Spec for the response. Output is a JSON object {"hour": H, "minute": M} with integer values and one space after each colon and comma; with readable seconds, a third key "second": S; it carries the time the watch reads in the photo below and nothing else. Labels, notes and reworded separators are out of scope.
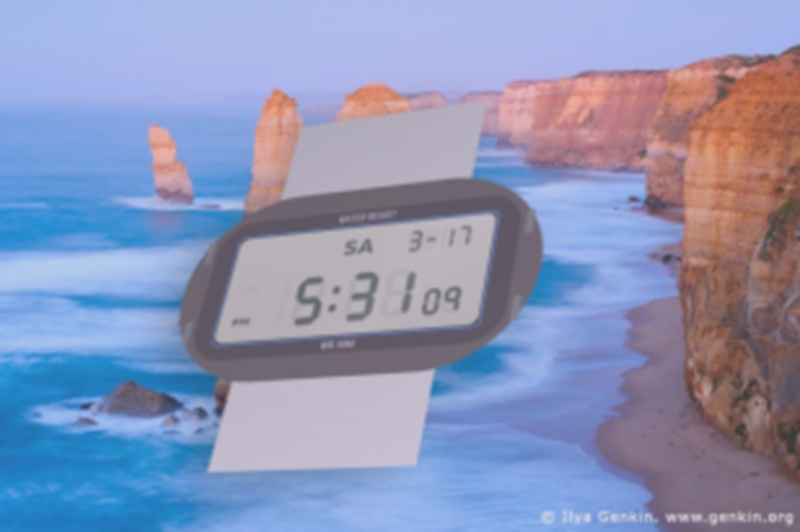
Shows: {"hour": 5, "minute": 31, "second": 9}
